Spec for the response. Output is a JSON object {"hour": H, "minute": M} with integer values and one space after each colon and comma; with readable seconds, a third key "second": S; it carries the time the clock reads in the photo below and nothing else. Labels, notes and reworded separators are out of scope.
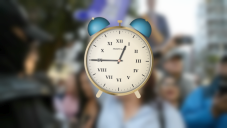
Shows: {"hour": 12, "minute": 45}
